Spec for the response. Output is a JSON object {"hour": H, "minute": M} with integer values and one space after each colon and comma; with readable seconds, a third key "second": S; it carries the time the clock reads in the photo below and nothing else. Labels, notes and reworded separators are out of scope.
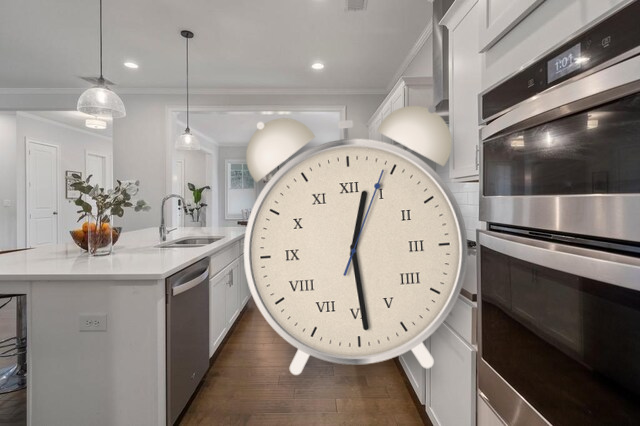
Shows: {"hour": 12, "minute": 29, "second": 4}
